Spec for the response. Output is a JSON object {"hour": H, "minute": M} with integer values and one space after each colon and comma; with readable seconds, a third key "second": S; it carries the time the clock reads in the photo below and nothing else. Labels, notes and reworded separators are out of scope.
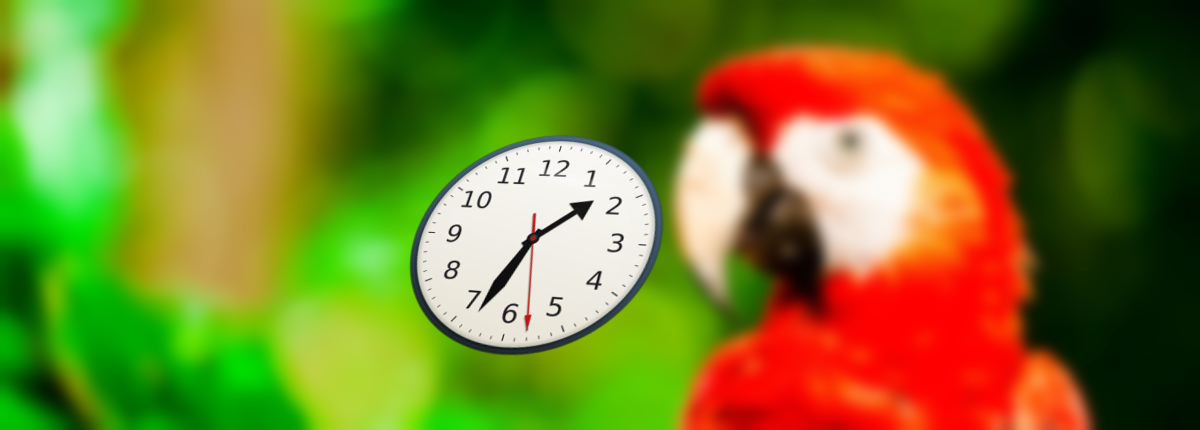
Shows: {"hour": 1, "minute": 33, "second": 28}
